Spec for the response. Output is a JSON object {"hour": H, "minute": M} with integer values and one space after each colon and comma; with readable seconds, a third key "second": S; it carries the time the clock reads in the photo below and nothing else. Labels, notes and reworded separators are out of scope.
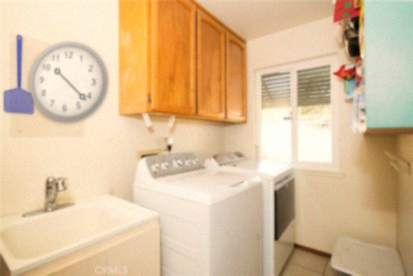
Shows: {"hour": 10, "minute": 22}
